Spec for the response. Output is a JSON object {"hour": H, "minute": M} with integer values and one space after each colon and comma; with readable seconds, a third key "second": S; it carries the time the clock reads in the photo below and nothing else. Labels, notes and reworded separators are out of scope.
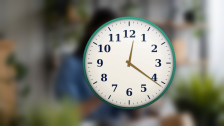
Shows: {"hour": 12, "minute": 21}
